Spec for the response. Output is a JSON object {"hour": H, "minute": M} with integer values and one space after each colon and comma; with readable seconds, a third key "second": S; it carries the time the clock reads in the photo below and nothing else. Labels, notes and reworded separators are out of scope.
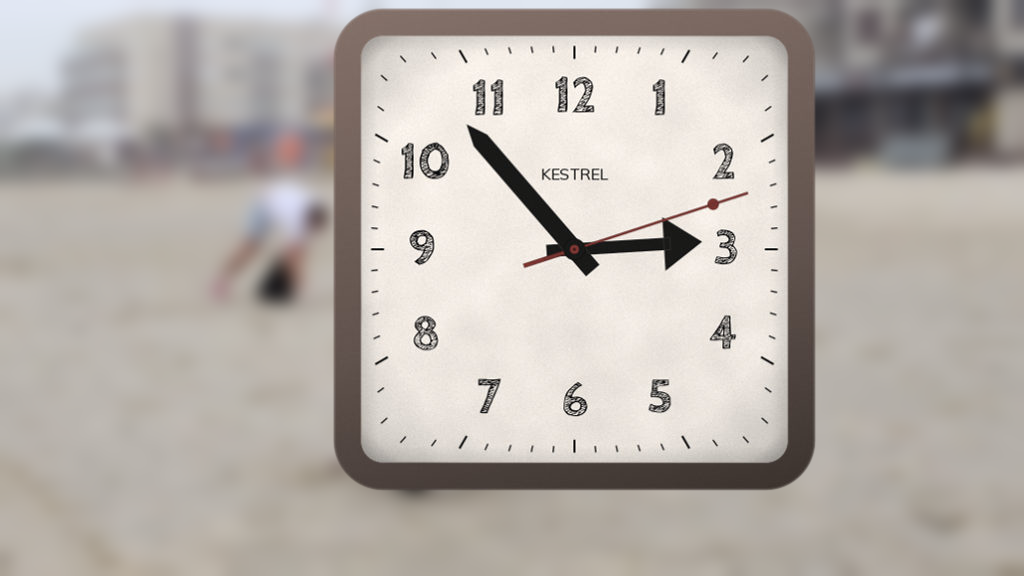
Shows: {"hour": 2, "minute": 53, "second": 12}
